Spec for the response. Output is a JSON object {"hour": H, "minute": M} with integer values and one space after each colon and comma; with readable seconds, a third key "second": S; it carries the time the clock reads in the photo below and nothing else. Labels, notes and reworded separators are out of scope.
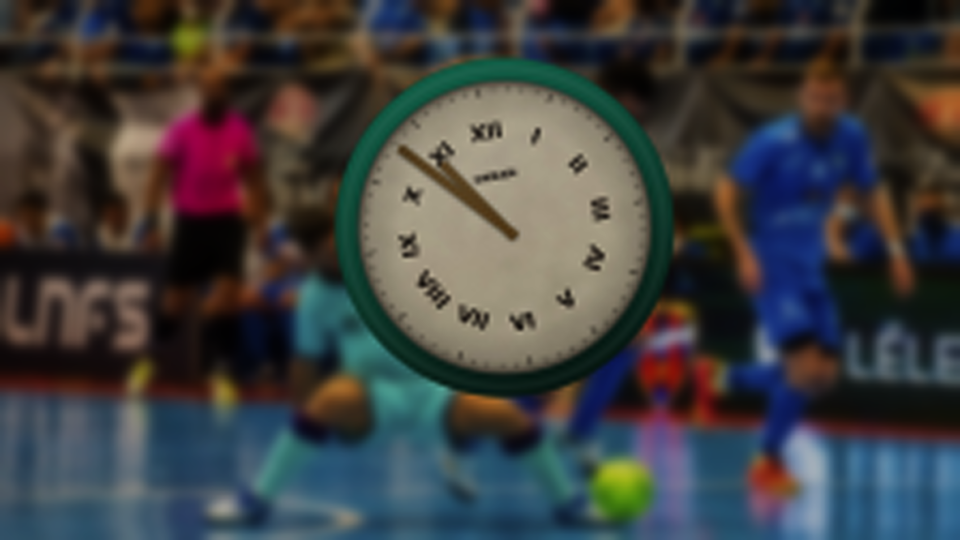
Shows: {"hour": 10, "minute": 53}
